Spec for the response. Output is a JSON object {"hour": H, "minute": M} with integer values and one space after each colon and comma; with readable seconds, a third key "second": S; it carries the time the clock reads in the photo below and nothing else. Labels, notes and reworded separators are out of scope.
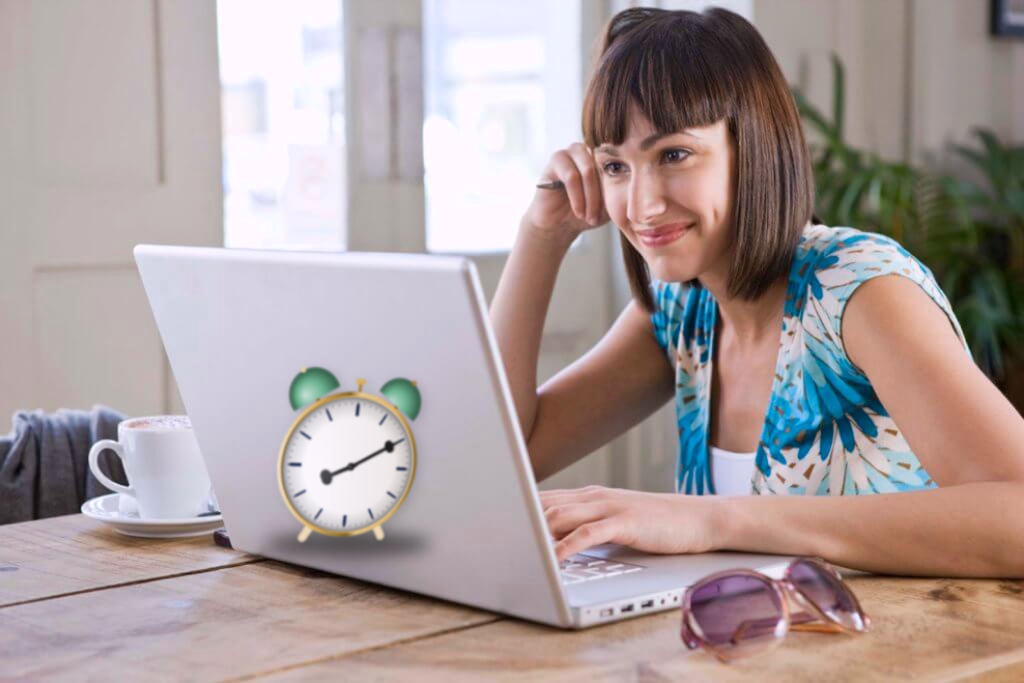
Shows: {"hour": 8, "minute": 10}
